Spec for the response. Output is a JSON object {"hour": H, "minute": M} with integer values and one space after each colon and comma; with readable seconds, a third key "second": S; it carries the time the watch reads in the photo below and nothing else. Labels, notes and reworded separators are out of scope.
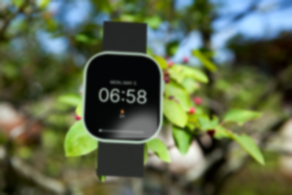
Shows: {"hour": 6, "minute": 58}
